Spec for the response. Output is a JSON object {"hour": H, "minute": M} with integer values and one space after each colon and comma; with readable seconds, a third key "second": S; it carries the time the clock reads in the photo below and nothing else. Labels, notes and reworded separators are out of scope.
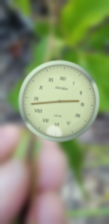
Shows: {"hour": 2, "minute": 43}
